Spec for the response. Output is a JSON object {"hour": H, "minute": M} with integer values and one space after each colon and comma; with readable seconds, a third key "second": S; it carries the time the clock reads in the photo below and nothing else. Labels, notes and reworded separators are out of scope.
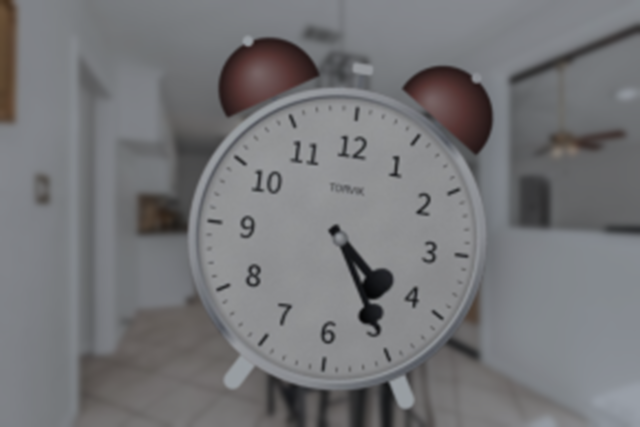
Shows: {"hour": 4, "minute": 25}
